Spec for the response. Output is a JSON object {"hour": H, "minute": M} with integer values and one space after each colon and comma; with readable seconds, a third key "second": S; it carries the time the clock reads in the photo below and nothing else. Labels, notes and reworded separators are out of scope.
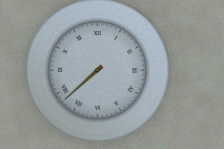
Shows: {"hour": 7, "minute": 38}
